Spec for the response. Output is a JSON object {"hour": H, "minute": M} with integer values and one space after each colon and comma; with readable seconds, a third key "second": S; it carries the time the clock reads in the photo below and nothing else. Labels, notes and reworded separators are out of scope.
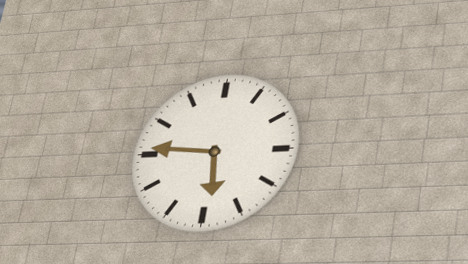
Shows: {"hour": 5, "minute": 46}
